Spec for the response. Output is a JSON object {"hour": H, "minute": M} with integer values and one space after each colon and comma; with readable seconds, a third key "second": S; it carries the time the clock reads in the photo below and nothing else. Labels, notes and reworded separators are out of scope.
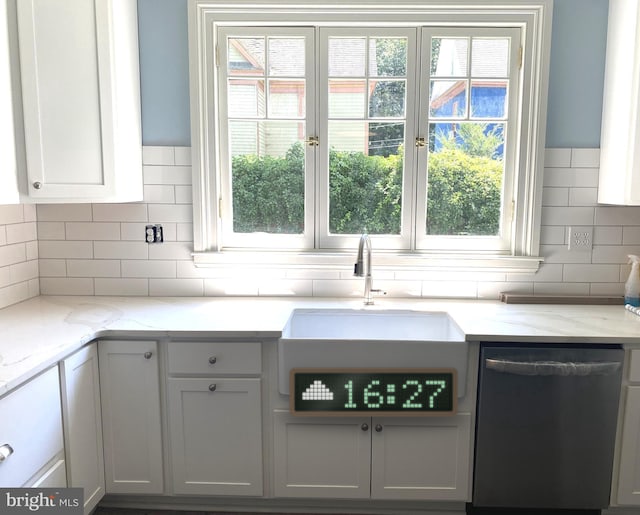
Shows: {"hour": 16, "minute": 27}
